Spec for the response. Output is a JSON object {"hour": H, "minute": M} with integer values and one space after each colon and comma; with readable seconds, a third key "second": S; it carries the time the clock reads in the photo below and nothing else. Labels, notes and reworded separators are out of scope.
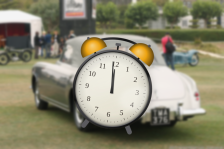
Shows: {"hour": 11, "minute": 59}
